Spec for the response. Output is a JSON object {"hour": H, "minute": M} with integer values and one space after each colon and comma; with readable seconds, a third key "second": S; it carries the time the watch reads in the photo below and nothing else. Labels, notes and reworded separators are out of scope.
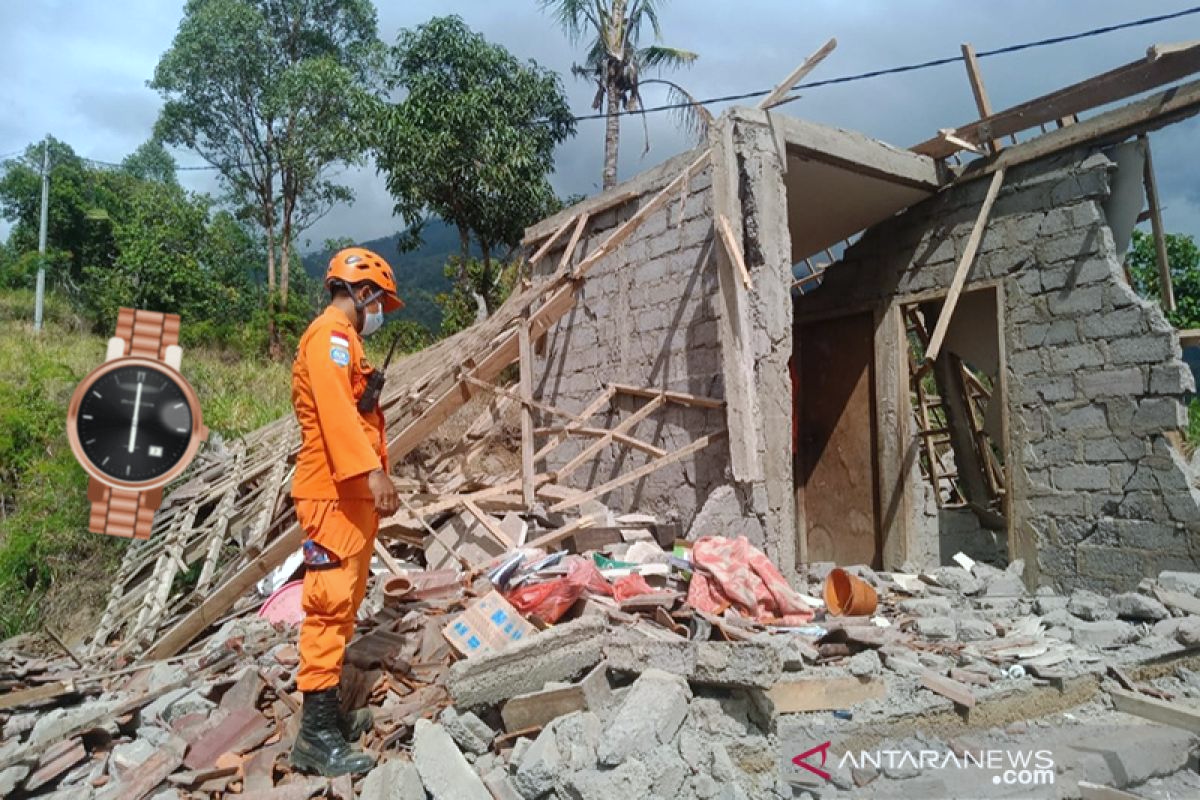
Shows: {"hour": 6, "minute": 0}
